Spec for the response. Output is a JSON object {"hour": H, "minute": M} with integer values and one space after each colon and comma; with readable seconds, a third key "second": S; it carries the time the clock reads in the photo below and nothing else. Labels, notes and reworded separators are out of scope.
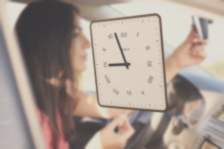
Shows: {"hour": 8, "minute": 57}
